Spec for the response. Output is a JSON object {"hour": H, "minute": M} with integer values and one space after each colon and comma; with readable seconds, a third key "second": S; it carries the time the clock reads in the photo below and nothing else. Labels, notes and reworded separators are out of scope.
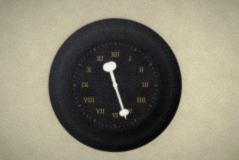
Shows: {"hour": 11, "minute": 27}
